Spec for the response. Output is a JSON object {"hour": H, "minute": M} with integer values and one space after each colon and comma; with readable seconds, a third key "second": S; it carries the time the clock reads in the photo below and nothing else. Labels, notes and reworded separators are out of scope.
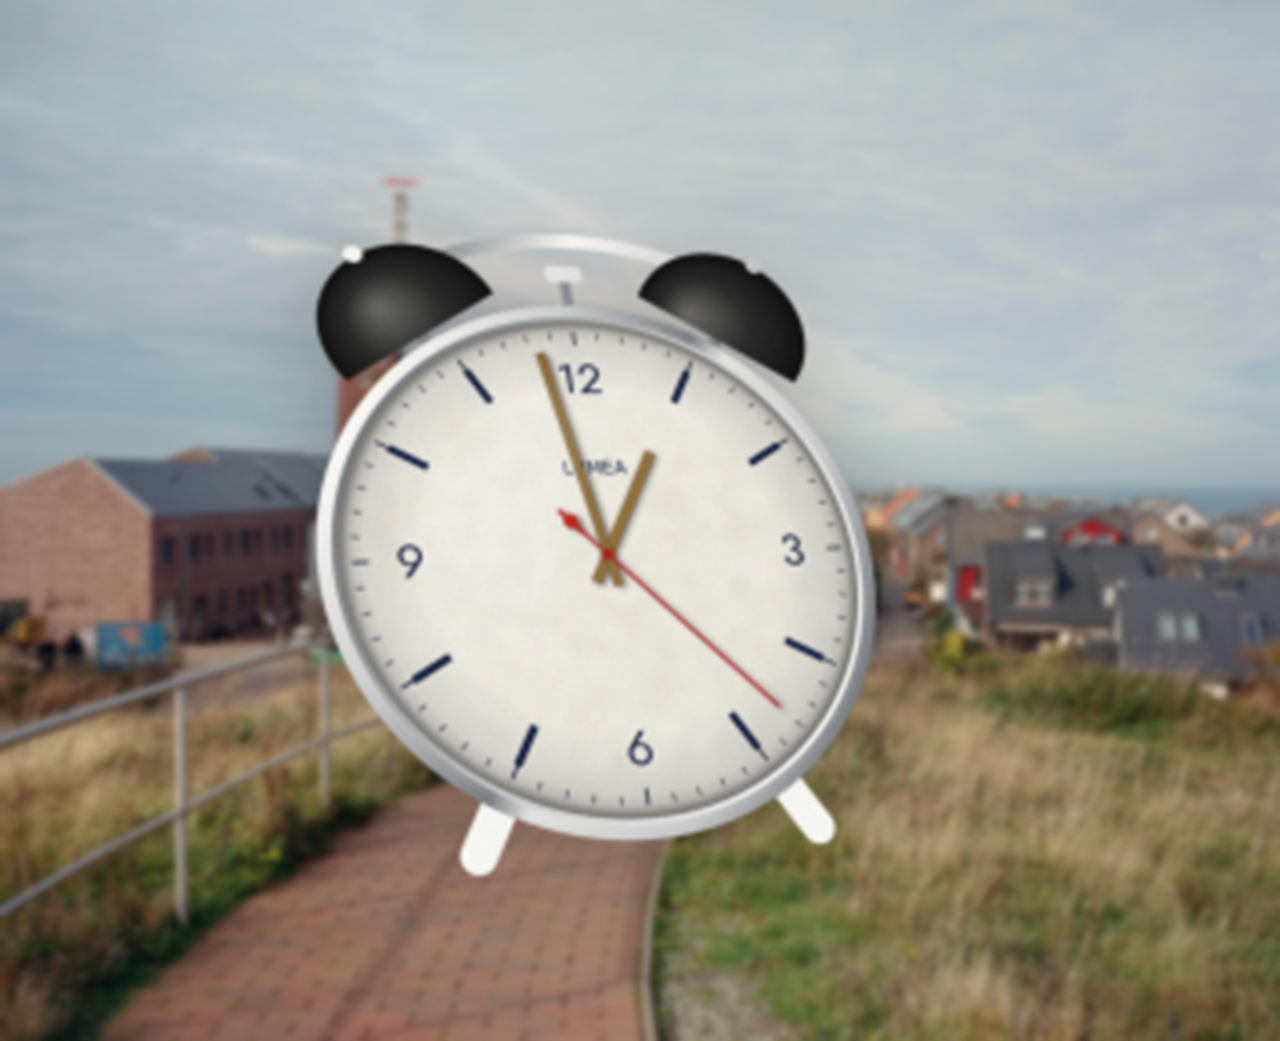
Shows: {"hour": 12, "minute": 58, "second": 23}
